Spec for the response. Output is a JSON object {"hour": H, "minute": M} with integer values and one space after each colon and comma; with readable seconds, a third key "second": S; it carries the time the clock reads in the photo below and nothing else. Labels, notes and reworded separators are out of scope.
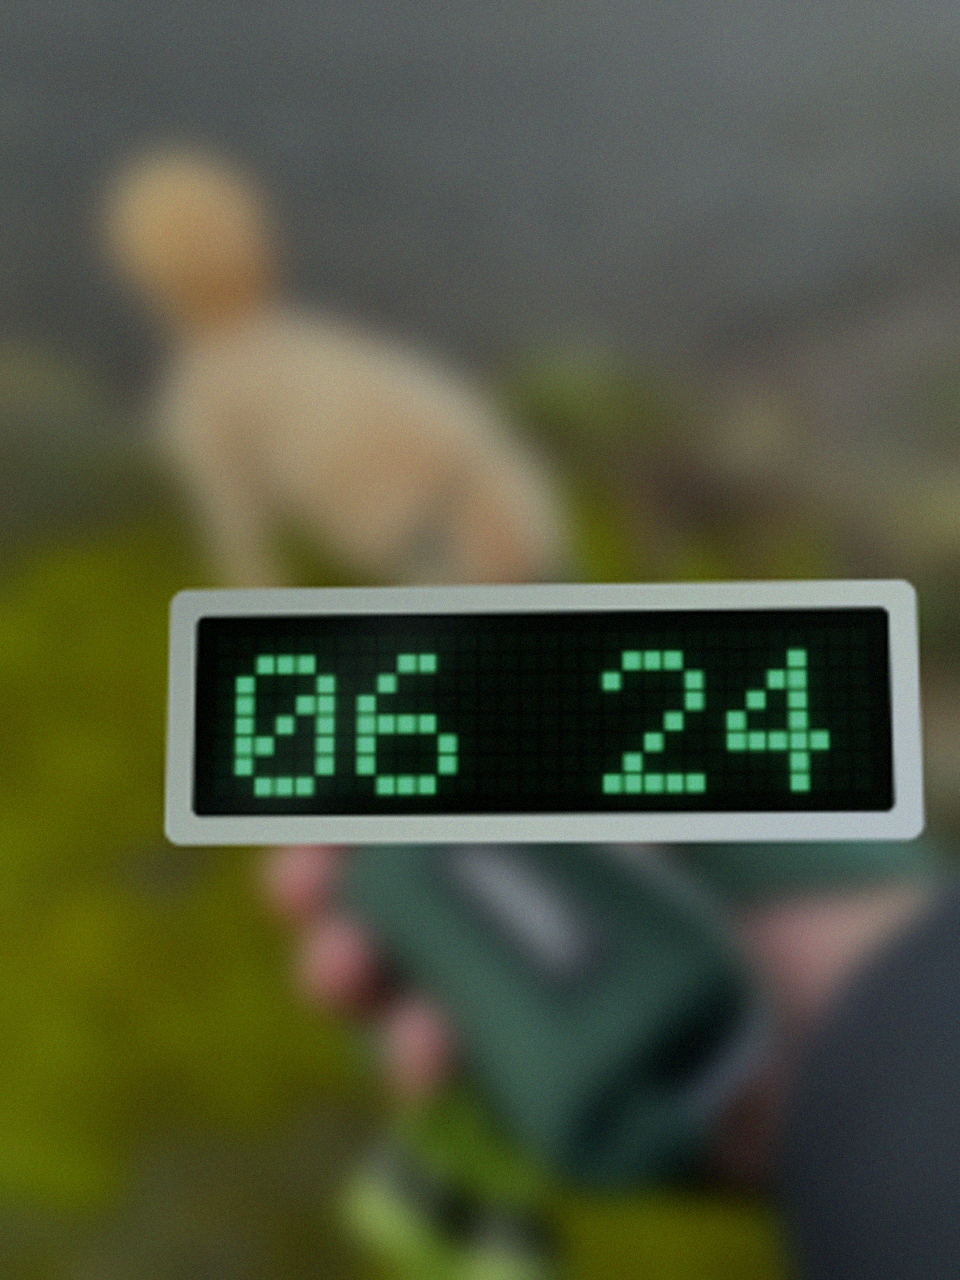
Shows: {"hour": 6, "minute": 24}
